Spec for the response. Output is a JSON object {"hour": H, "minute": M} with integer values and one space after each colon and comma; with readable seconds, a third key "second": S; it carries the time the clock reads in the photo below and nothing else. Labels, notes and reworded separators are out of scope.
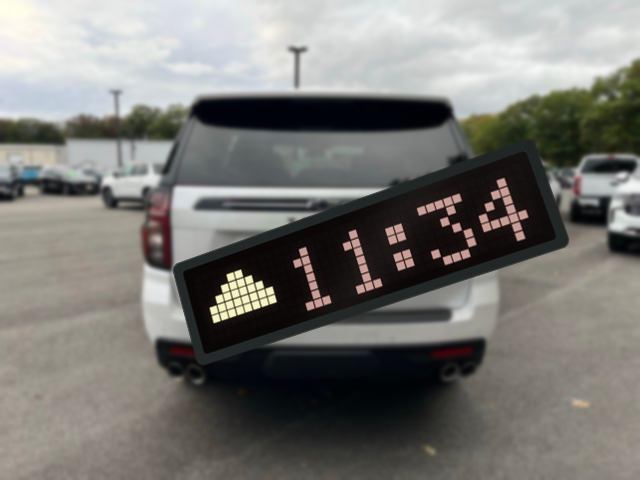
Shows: {"hour": 11, "minute": 34}
